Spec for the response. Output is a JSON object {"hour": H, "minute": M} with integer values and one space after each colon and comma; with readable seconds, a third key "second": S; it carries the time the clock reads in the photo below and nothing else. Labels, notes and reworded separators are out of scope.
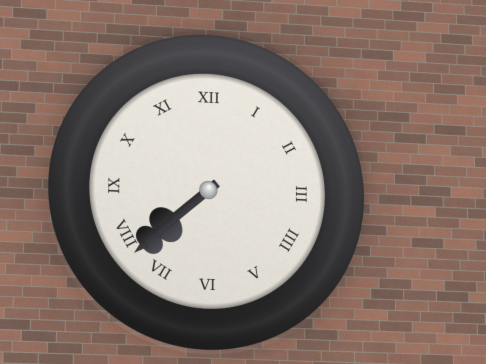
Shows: {"hour": 7, "minute": 38}
